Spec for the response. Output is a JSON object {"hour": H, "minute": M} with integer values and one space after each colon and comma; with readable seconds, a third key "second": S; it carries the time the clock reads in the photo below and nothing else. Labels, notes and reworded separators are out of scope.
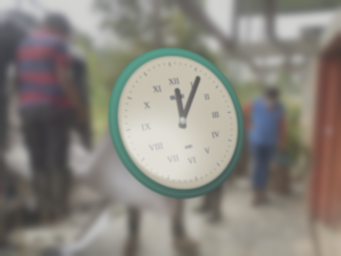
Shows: {"hour": 12, "minute": 6}
